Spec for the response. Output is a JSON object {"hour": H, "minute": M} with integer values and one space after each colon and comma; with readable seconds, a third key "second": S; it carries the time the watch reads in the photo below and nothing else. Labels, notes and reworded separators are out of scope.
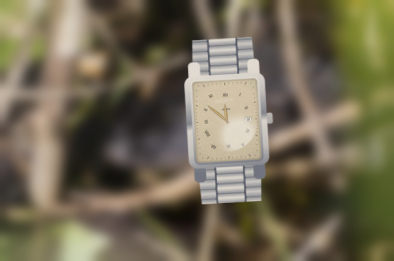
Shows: {"hour": 11, "minute": 52}
